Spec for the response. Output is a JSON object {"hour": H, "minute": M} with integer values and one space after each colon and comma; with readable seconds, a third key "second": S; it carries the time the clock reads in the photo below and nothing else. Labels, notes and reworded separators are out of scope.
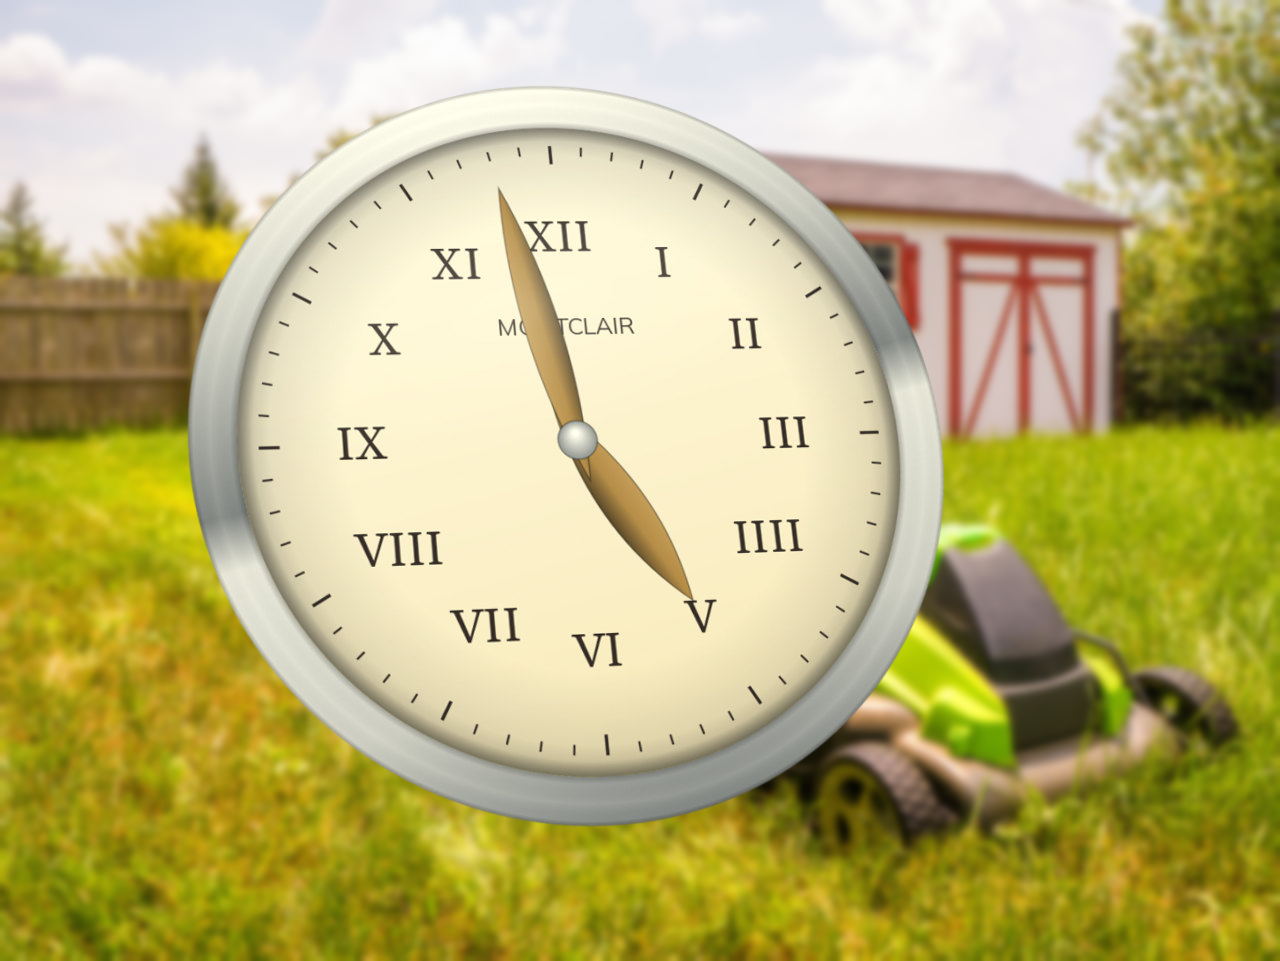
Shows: {"hour": 4, "minute": 58}
